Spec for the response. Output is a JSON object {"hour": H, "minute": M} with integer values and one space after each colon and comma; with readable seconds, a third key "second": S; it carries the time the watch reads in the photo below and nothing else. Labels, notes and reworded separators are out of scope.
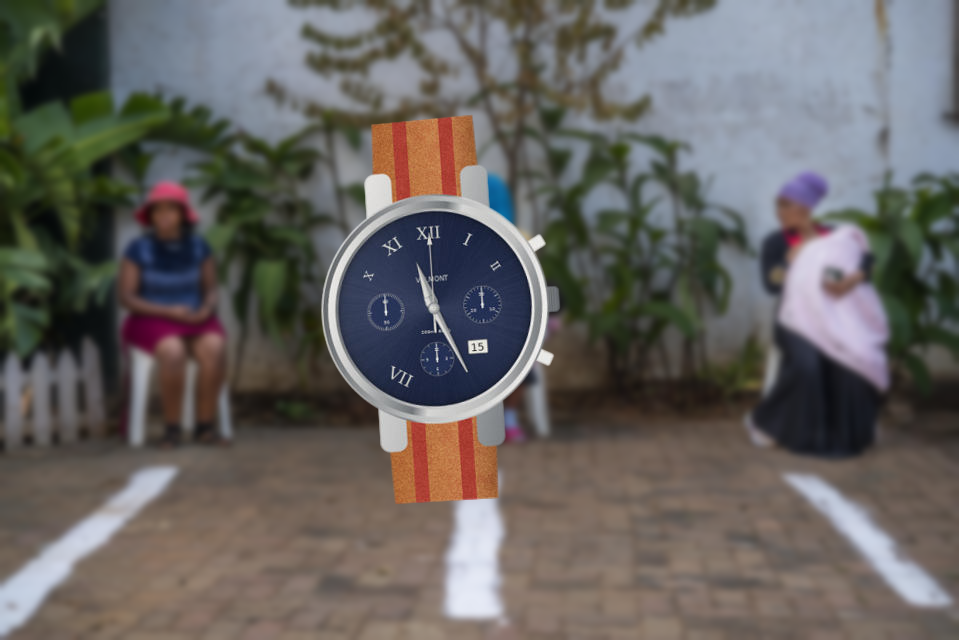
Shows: {"hour": 11, "minute": 26}
